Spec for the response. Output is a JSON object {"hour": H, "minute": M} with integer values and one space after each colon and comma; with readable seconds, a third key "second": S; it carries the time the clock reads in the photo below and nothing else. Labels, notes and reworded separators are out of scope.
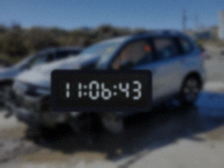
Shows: {"hour": 11, "minute": 6, "second": 43}
